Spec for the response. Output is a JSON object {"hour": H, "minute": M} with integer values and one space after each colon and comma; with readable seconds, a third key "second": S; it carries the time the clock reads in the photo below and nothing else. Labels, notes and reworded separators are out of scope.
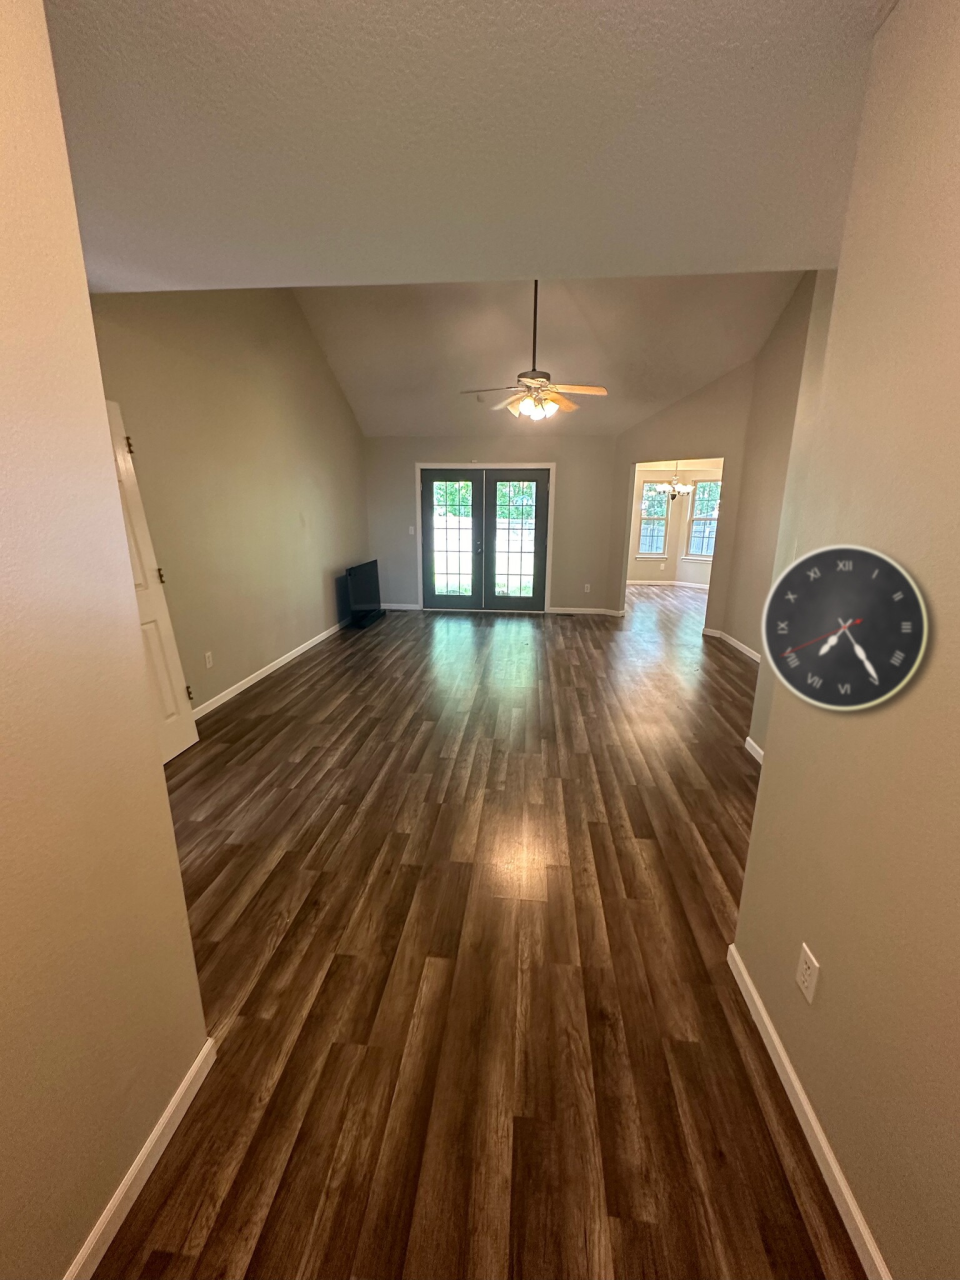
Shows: {"hour": 7, "minute": 24, "second": 41}
